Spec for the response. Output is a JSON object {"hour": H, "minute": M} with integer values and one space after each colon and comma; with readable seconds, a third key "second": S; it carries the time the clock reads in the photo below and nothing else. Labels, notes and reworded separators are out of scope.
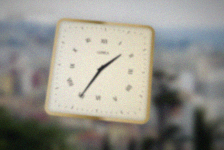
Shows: {"hour": 1, "minute": 35}
